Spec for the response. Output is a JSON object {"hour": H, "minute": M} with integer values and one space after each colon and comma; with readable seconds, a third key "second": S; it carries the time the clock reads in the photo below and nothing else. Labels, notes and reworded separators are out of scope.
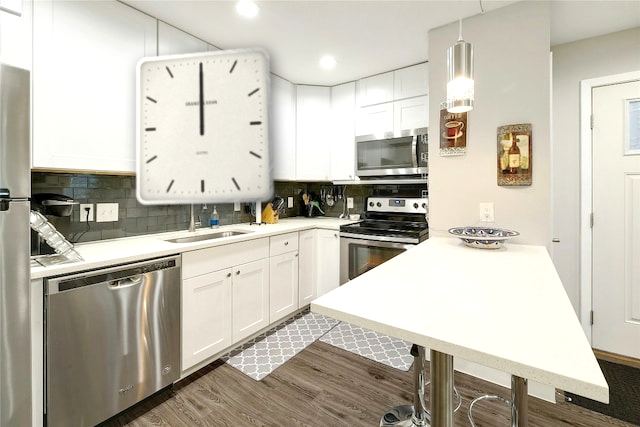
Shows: {"hour": 12, "minute": 0}
